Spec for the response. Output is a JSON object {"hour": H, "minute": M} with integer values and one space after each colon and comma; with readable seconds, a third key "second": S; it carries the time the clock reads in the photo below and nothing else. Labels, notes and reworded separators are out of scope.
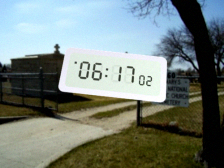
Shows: {"hour": 6, "minute": 17, "second": 2}
